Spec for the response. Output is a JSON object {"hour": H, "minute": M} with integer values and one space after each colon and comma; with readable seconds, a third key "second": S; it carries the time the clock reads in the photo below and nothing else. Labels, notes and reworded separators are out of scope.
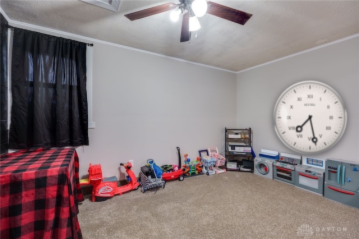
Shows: {"hour": 7, "minute": 28}
